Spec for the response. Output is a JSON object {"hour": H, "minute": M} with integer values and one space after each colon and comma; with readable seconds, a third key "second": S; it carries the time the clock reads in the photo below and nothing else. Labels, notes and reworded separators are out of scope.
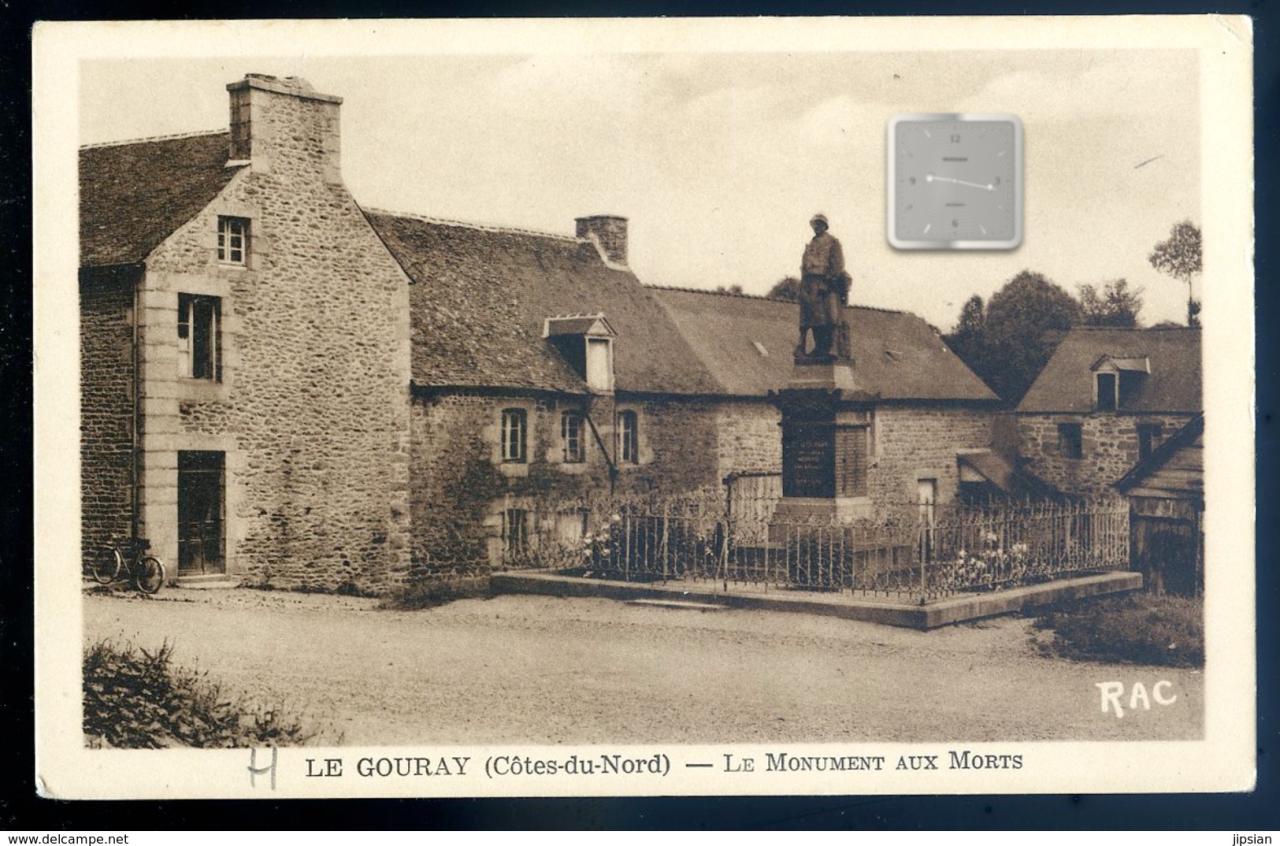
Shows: {"hour": 9, "minute": 17}
